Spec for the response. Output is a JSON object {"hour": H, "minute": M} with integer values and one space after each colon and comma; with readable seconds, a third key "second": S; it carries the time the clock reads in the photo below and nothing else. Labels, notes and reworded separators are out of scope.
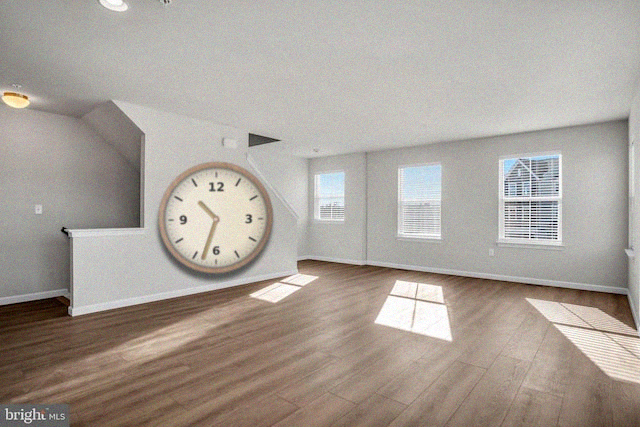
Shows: {"hour": 10, "minute": 33}
